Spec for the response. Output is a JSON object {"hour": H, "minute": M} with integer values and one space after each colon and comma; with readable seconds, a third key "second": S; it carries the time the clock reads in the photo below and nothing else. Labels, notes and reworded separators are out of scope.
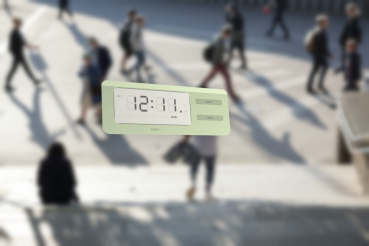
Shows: {"hour": 12, "minute": 11}
